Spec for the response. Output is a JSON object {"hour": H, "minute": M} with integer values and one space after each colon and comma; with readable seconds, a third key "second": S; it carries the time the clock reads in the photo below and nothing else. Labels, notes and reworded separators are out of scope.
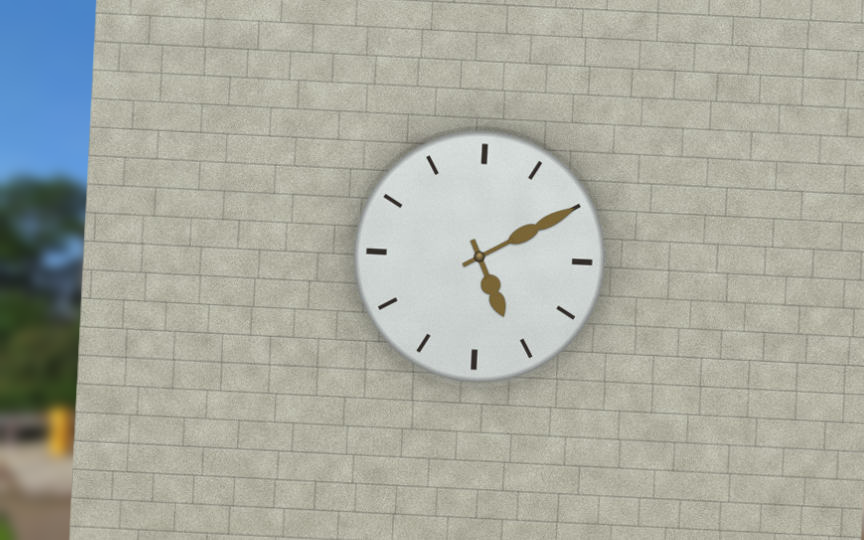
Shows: {"hour": 5, "minute": 10}
